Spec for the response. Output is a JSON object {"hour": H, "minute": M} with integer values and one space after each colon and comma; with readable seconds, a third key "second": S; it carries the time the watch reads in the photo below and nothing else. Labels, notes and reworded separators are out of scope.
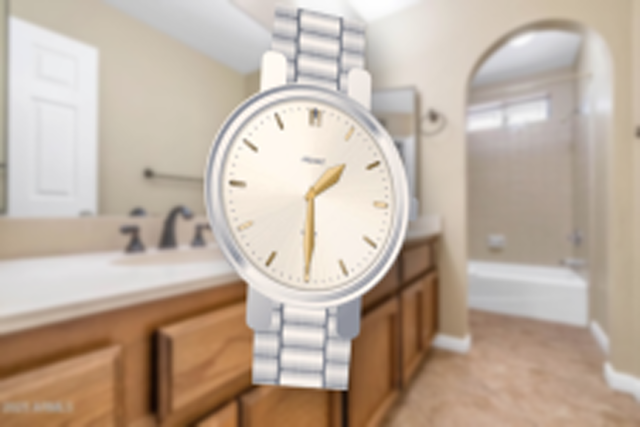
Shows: {"hour": 1, "minute": 30}
